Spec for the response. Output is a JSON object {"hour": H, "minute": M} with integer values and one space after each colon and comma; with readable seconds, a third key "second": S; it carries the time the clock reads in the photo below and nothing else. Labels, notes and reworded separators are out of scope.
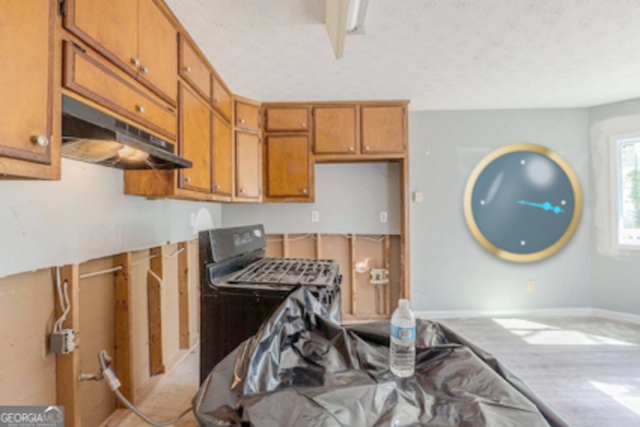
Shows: {"hour": 3, "minute": 17}
